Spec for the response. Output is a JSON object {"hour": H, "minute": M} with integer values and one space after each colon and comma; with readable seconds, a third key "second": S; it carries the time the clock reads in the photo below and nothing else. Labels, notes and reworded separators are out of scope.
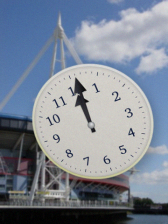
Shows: {"hour": 12, "minute": 1}
